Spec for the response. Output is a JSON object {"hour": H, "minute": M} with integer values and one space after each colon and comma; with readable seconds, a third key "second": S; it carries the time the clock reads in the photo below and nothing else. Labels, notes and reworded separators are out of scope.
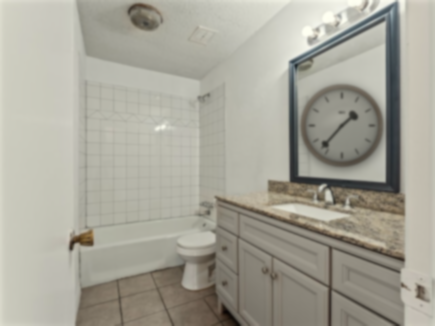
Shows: {"hour": 1, "minute": 37}
